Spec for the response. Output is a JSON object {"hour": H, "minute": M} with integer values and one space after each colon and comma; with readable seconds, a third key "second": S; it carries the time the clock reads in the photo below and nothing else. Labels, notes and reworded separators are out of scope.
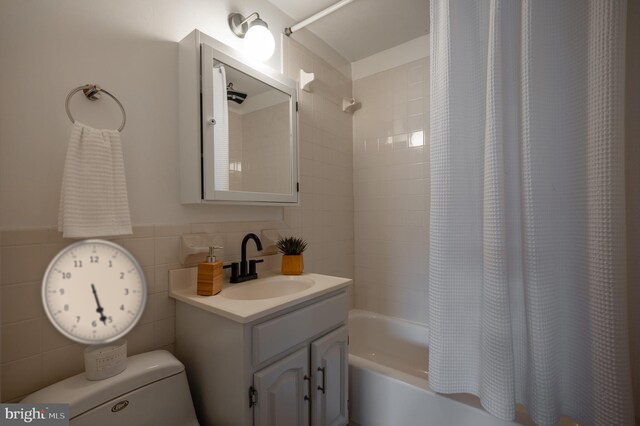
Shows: {"hour": 5, "minute": 27}
